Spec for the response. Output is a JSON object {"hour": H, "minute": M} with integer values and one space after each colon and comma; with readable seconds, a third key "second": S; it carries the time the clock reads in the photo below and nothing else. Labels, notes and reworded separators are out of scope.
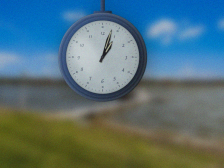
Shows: {"hour": 1, "minute": 3}
